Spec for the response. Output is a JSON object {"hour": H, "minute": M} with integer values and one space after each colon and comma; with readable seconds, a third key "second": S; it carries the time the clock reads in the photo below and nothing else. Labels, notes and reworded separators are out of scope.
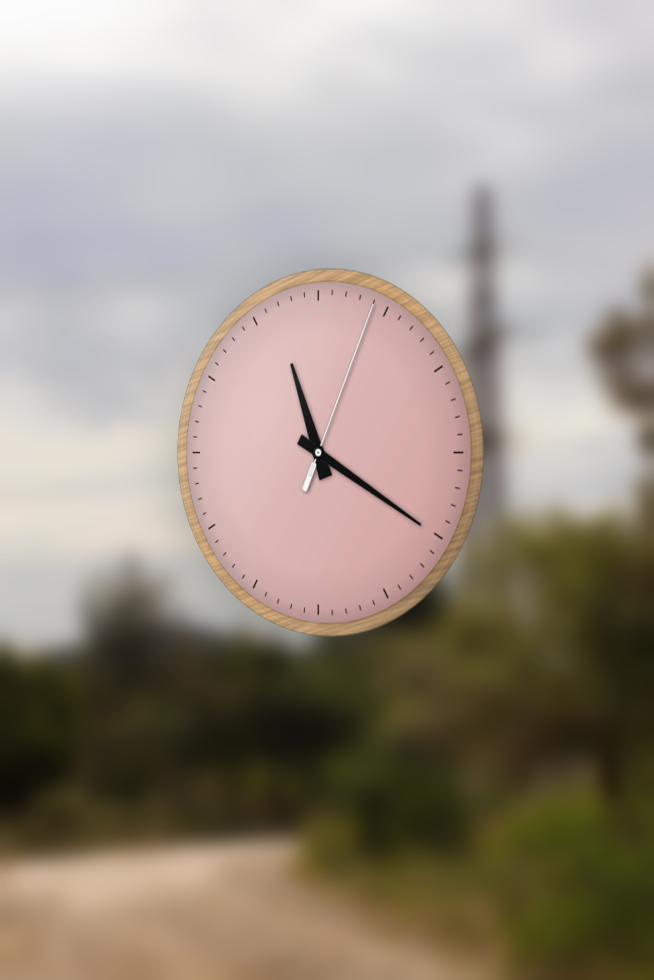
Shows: {"hour": 11, "minute": 20, "second": 4}
